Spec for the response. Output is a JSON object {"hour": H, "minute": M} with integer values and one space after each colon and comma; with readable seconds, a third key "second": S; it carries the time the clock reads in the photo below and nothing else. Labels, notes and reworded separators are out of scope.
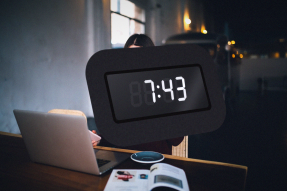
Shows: {"hour": 7, "minute": 43}
